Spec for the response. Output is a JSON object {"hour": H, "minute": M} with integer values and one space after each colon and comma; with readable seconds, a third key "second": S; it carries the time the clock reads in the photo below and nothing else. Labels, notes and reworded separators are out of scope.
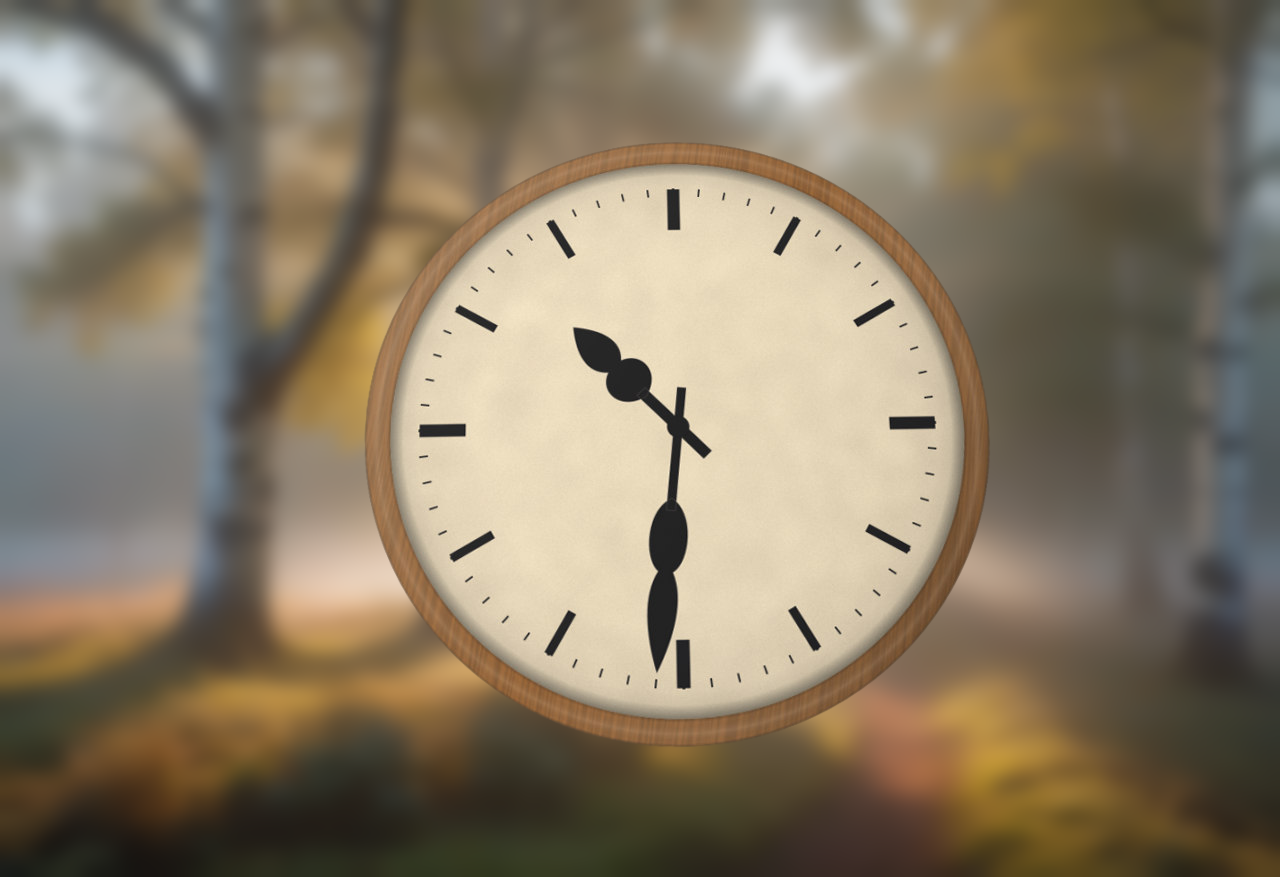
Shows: {"hour": 10, "minute": 31}
